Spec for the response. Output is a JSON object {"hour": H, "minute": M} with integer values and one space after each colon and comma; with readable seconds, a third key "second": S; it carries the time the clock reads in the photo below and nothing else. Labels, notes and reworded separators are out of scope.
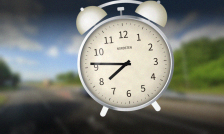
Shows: {"hour": 7, "minute": 46}
